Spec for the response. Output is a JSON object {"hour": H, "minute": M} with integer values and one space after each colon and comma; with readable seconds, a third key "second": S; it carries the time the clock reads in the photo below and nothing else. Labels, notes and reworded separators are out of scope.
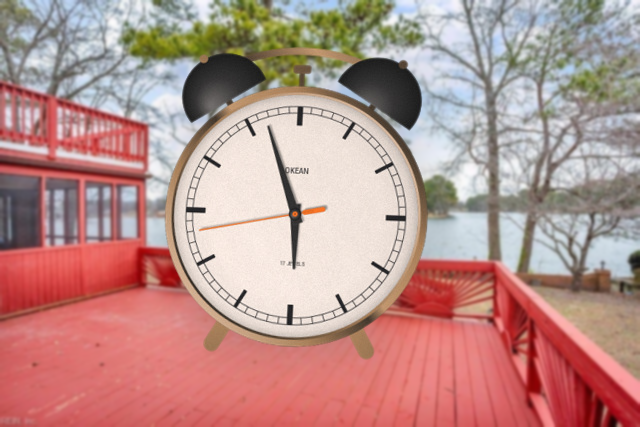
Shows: {"hour": 5, "minute": 56, "second": 43}
